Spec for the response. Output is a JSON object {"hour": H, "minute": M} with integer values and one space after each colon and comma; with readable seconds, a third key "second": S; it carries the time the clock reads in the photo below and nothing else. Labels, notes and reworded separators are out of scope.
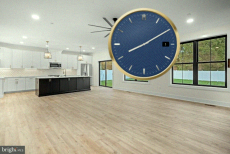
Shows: {"hour": 8, "minute": 10}
